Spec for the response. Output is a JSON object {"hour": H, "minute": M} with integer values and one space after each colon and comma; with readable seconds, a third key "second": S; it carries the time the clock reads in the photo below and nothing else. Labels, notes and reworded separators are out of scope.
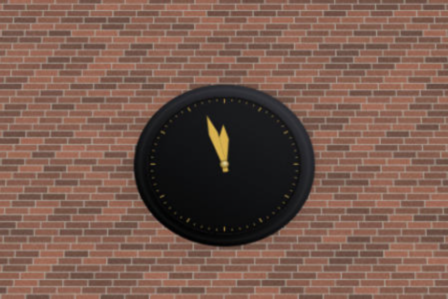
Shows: {"hour": 11, "minute": 57}
